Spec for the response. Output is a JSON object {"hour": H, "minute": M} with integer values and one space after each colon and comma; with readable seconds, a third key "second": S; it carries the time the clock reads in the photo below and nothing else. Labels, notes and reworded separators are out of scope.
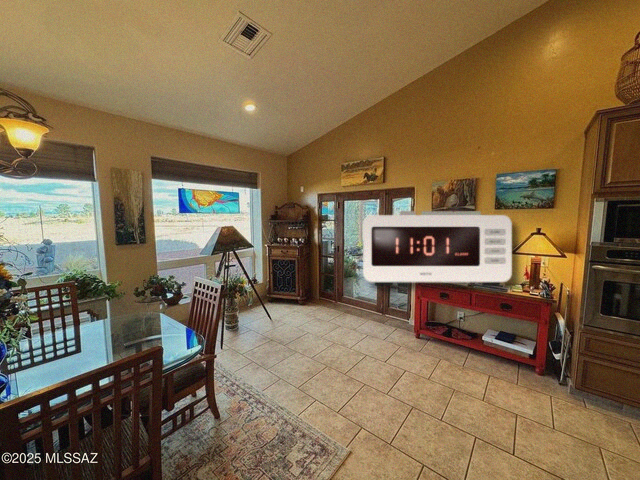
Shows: {"hour": 11, "minute": 1}
